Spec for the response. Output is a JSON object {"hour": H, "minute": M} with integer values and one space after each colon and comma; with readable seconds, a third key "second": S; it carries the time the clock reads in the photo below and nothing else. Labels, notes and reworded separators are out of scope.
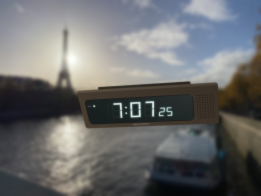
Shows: {"hour": 7, "minute": 7, "second": 25}
